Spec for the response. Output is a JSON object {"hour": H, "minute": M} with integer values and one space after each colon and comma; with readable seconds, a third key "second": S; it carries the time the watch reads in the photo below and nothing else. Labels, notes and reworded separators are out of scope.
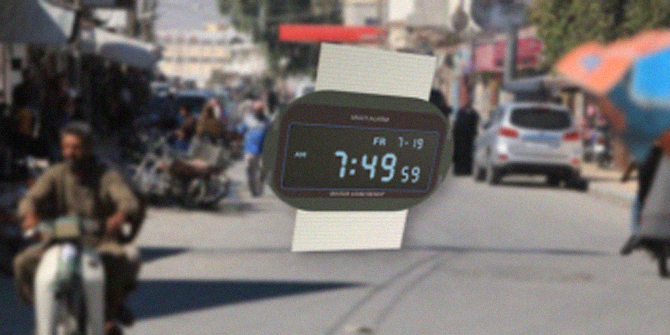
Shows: {"hour": 7, "minute": 49, "second": 59}
